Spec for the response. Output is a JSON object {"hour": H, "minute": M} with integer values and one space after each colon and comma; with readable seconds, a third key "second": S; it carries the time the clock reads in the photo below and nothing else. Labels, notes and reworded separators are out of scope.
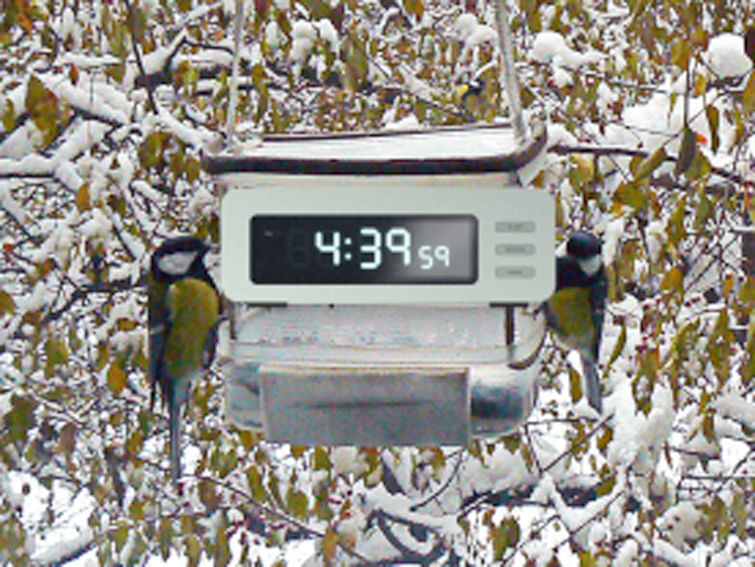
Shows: {"hour": 4, "minute": 39, "second": 59}
